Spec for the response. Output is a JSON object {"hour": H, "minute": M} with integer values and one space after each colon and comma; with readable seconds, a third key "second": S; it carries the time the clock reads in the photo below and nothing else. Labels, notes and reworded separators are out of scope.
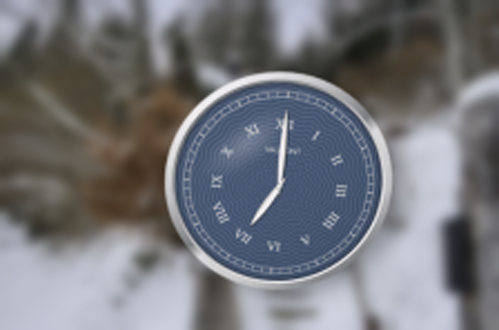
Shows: {"hour": 7, "minute": 0}
